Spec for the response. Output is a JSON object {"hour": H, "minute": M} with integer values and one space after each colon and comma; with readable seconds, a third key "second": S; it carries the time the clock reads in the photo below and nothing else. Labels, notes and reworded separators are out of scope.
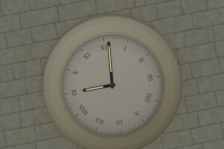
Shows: {"hour": 9, "minute": 1}
